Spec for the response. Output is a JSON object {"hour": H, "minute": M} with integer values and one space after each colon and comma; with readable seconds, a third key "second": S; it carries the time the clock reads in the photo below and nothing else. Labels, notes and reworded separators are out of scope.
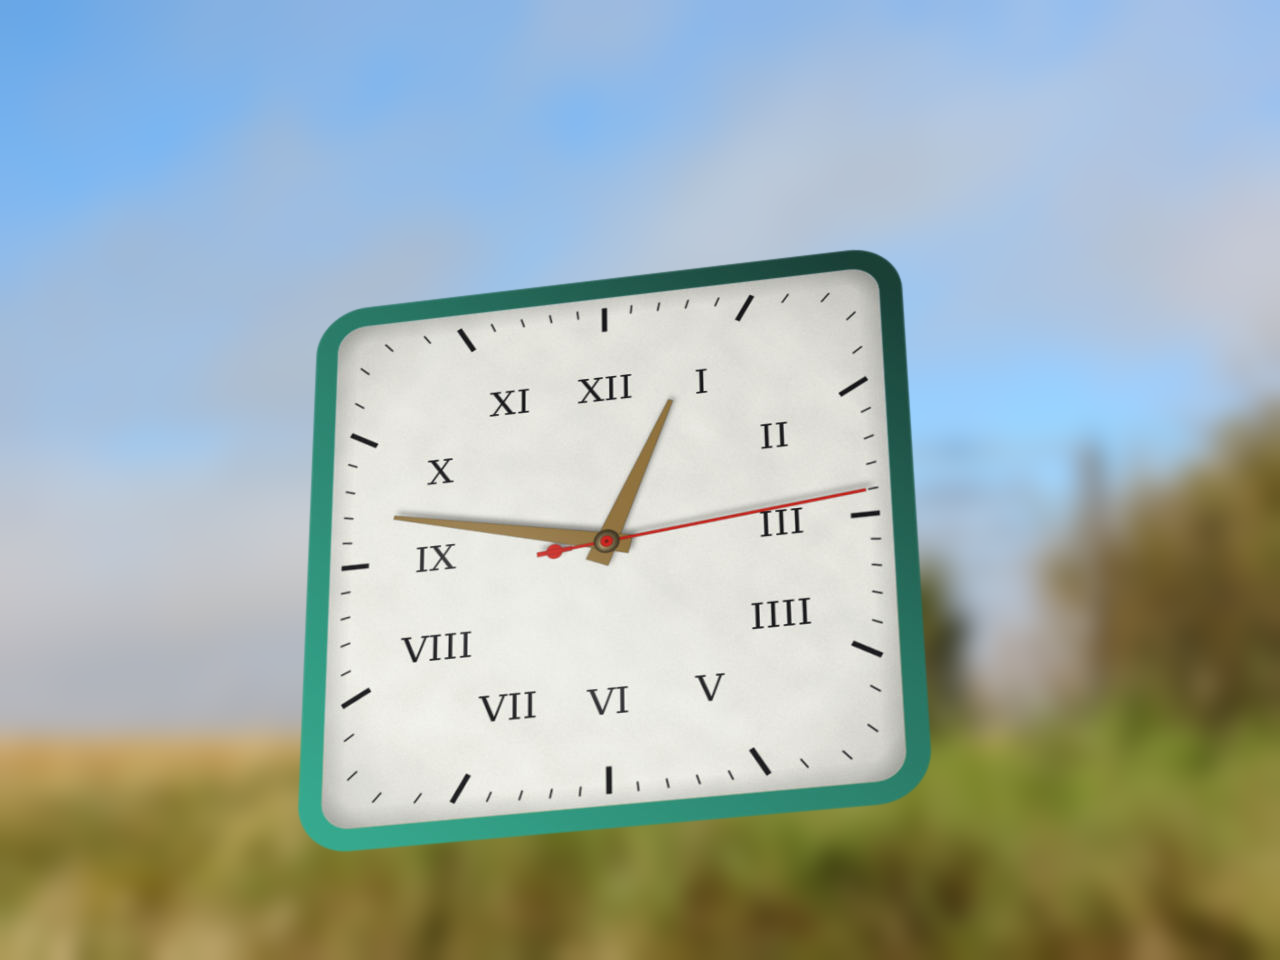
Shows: {"hour": 12, "minute": 47, "second": 14}
